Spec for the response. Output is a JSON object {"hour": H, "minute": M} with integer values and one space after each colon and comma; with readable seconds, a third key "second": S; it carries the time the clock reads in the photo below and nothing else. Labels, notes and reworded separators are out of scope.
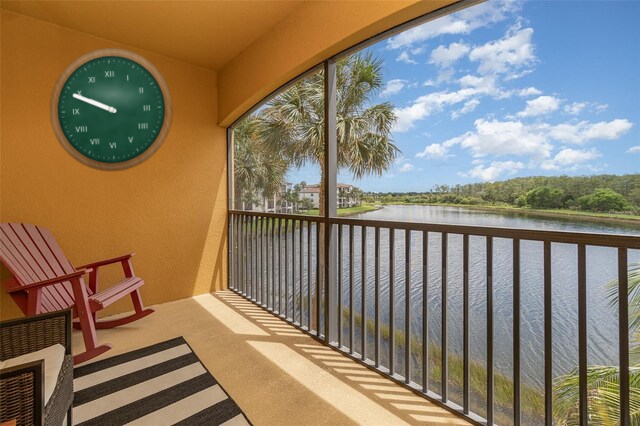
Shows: {"hour": 9, "minute": 49}
